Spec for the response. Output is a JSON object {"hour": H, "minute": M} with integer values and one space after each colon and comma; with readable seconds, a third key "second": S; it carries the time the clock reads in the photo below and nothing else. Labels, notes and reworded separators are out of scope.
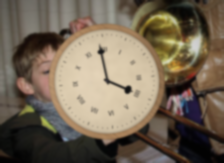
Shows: {"hour": 3, "minute": 59}
